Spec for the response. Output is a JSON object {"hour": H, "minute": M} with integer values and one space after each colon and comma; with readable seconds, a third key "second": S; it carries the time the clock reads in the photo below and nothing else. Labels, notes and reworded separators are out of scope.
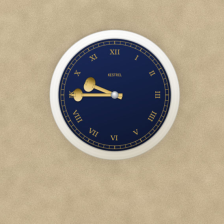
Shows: {"hour": 9, "minute": 45}
